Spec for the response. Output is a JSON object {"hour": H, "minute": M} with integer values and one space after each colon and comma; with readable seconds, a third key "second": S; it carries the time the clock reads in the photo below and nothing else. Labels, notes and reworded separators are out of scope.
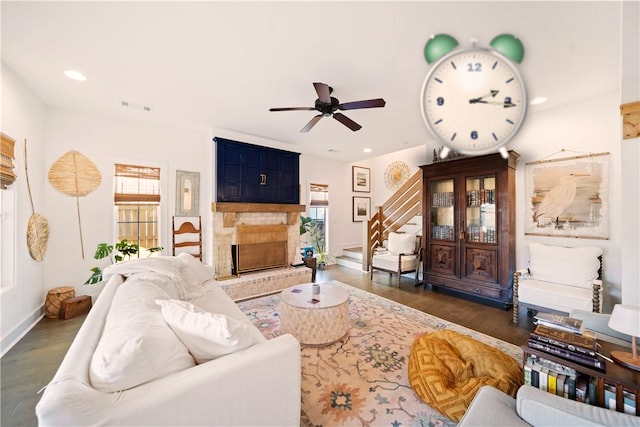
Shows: {"hour": 2, "minute": 16}
